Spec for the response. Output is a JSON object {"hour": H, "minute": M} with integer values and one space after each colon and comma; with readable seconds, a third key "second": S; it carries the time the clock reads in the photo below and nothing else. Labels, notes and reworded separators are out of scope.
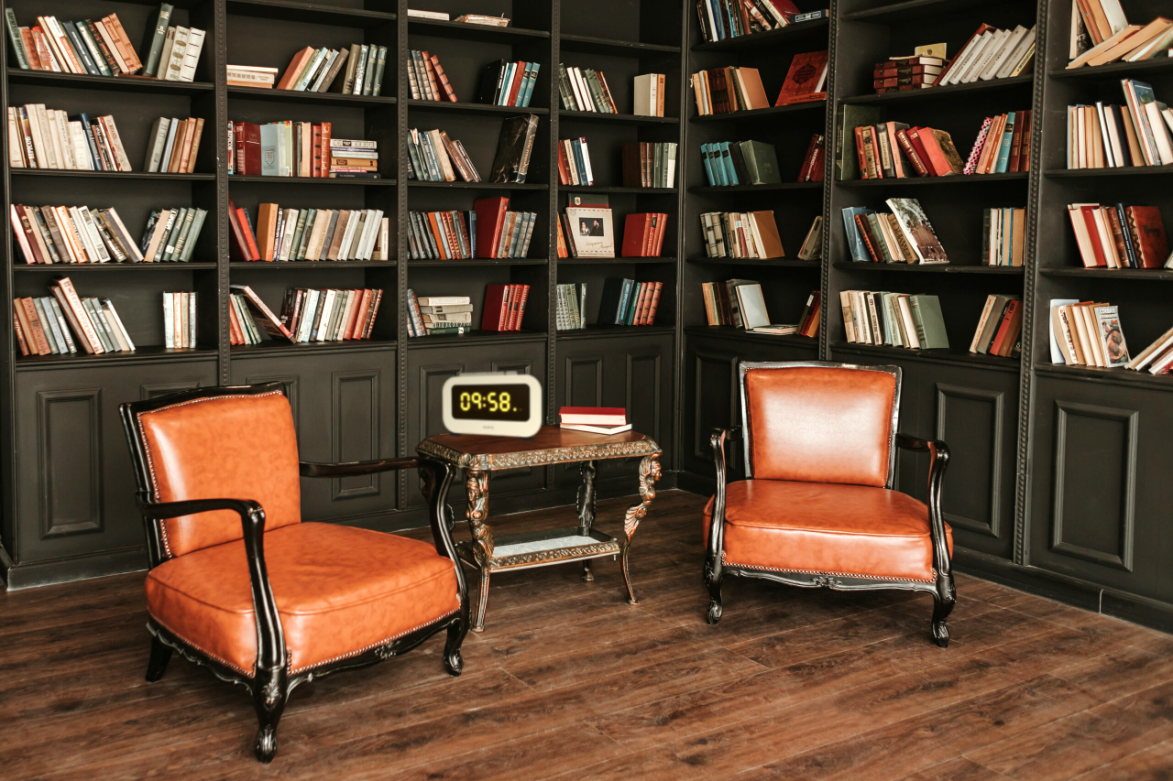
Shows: {"hour": 9, "minute": 58}
